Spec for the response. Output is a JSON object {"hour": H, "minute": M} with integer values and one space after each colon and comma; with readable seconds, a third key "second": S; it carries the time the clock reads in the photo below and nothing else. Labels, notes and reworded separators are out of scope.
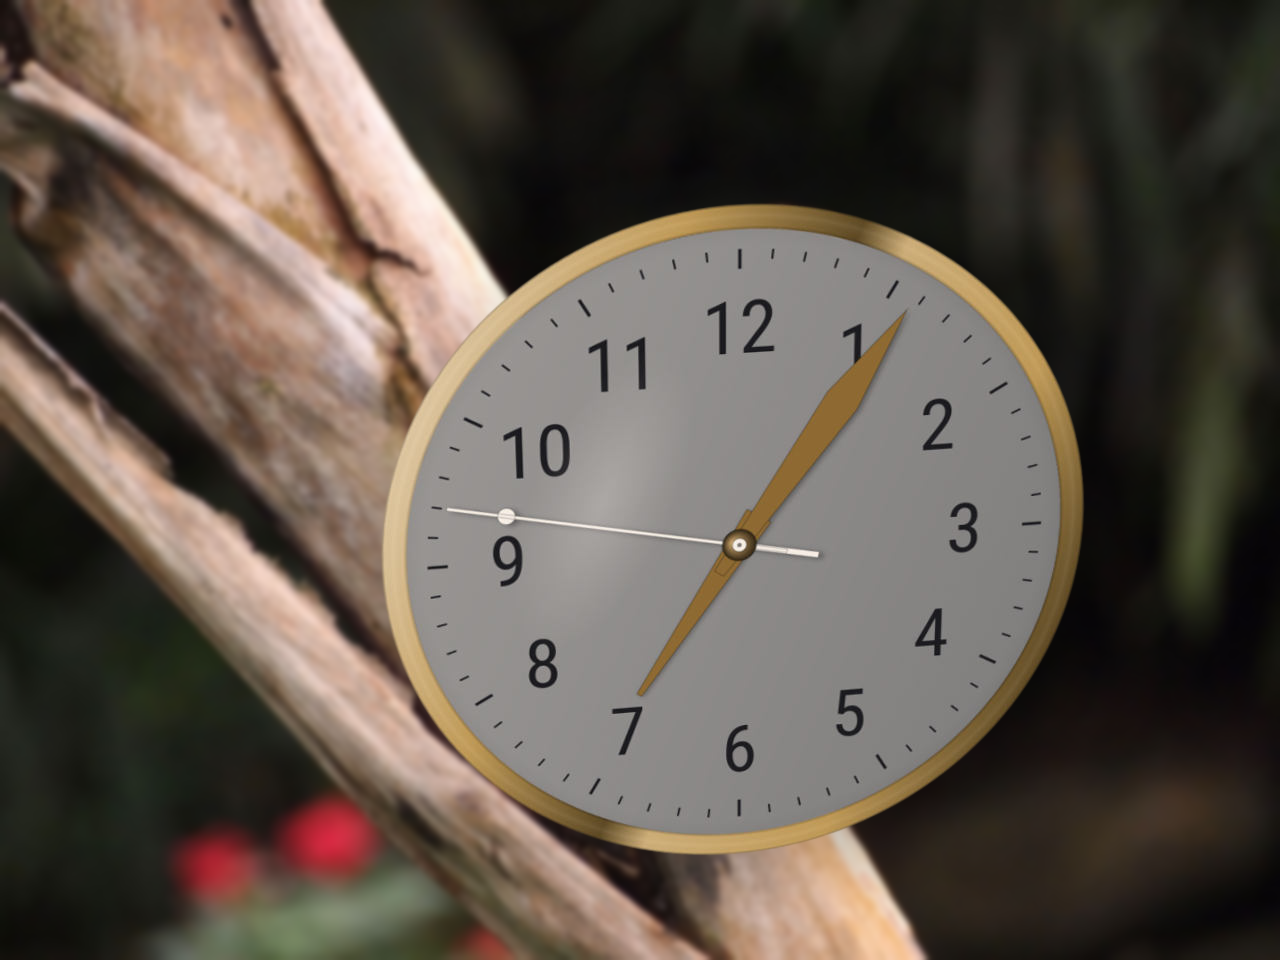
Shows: {"hour": 7, "minute": 5, "second": 47}
